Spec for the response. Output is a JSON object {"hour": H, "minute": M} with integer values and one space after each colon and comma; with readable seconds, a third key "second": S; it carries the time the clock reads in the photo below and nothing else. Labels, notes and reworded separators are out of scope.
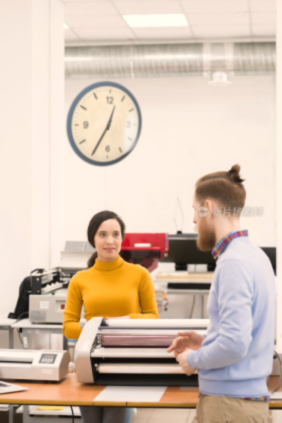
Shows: {"hour": 12, "minute": 35}
